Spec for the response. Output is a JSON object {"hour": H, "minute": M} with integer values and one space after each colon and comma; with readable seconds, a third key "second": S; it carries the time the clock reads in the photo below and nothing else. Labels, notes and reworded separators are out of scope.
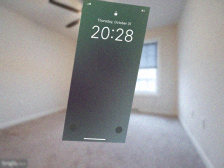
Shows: {"hour": 20, "minute": 28}
